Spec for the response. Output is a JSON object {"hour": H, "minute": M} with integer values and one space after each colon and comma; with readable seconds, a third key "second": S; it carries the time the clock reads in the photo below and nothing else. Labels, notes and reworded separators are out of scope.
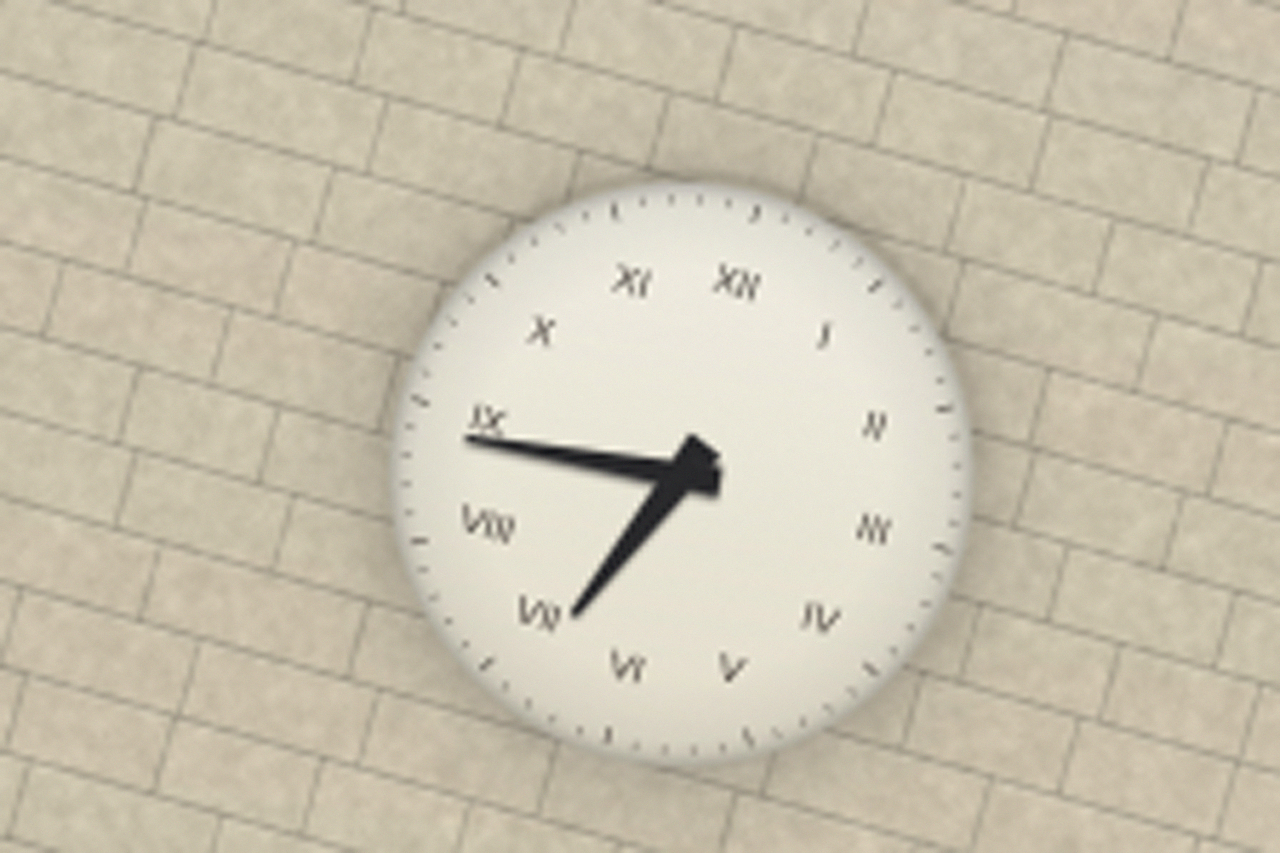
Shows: {"hour": 6, "minute": 44}
